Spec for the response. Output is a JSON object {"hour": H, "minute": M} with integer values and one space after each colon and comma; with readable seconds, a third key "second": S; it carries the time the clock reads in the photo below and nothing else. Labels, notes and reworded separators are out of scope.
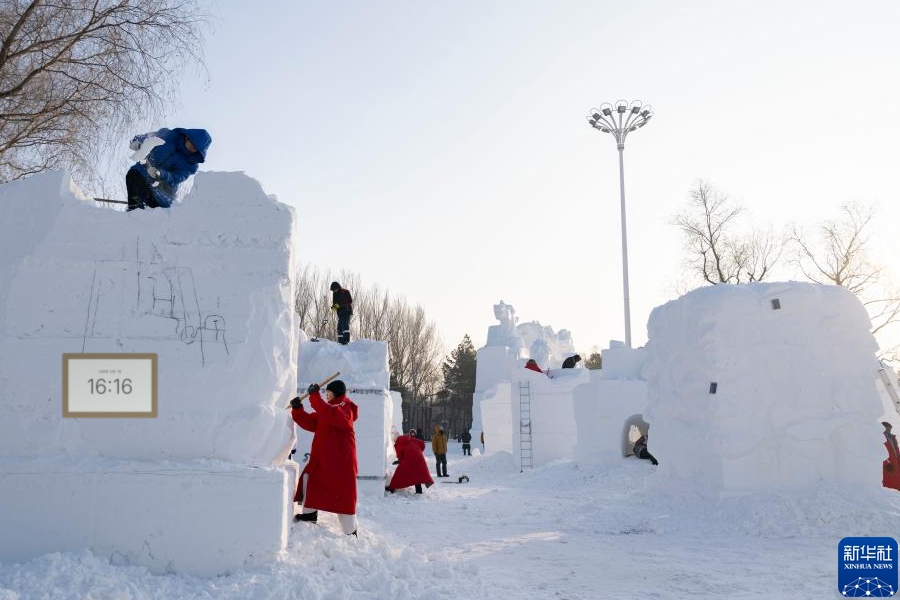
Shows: {"hour": 16, "minute": 16}
